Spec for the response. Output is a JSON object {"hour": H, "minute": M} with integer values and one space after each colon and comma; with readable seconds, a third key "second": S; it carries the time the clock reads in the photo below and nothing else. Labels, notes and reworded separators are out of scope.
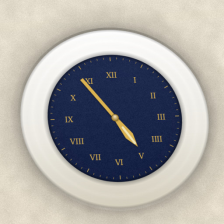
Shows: {"hour": 4, "minute": 54}
